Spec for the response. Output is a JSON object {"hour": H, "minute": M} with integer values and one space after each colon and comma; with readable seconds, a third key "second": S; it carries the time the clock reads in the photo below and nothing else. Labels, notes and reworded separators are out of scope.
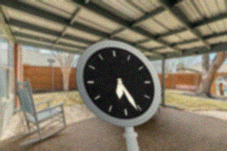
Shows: {"hour": 6, "minute": 26}
